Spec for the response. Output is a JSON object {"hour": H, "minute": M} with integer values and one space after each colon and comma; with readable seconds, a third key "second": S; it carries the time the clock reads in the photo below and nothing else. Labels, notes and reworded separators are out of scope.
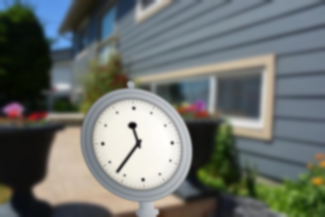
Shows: {"hour": 11, "minute": 37}
